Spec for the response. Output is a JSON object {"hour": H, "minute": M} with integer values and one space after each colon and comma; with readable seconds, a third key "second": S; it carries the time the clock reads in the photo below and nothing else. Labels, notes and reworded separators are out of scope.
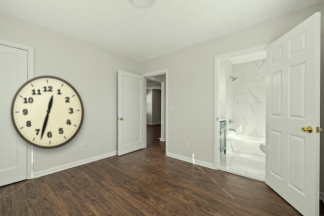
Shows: {"hour": 12, "minute": 33}
